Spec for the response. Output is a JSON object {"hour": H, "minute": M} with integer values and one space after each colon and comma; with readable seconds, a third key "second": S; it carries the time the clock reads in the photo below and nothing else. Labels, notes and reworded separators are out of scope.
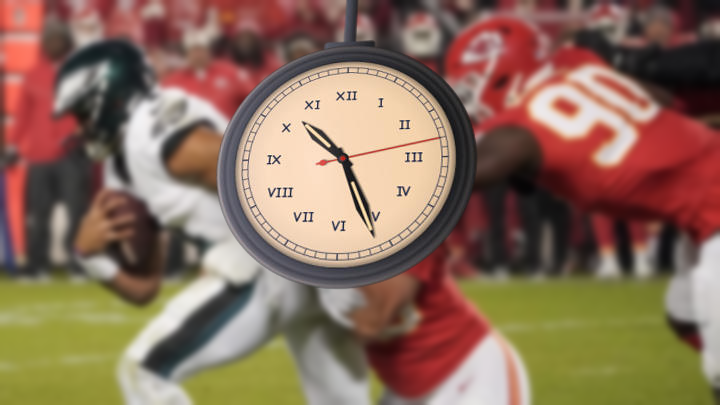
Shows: {"hour": 10, "minute": 26, "second": 13}
